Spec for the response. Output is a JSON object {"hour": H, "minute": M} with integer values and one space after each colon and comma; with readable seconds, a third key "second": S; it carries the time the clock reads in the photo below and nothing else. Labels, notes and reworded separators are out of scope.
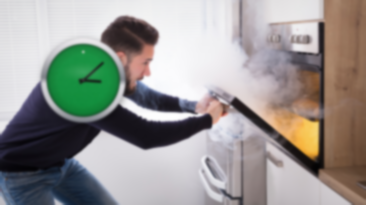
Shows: {"hour": 3, "minute": 8}
